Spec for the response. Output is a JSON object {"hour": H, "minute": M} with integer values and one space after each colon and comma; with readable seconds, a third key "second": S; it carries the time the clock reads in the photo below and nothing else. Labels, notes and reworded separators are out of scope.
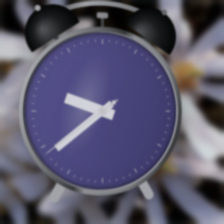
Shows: {"hour": 9, "minute": 38, "second": 39}
